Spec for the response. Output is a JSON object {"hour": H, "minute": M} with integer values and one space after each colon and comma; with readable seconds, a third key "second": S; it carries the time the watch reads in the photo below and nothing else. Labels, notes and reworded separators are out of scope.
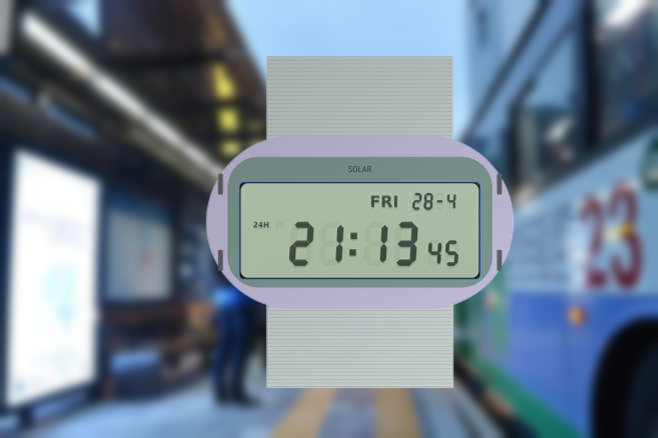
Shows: {"hour": 21, "minute": 13, "second": 45}
